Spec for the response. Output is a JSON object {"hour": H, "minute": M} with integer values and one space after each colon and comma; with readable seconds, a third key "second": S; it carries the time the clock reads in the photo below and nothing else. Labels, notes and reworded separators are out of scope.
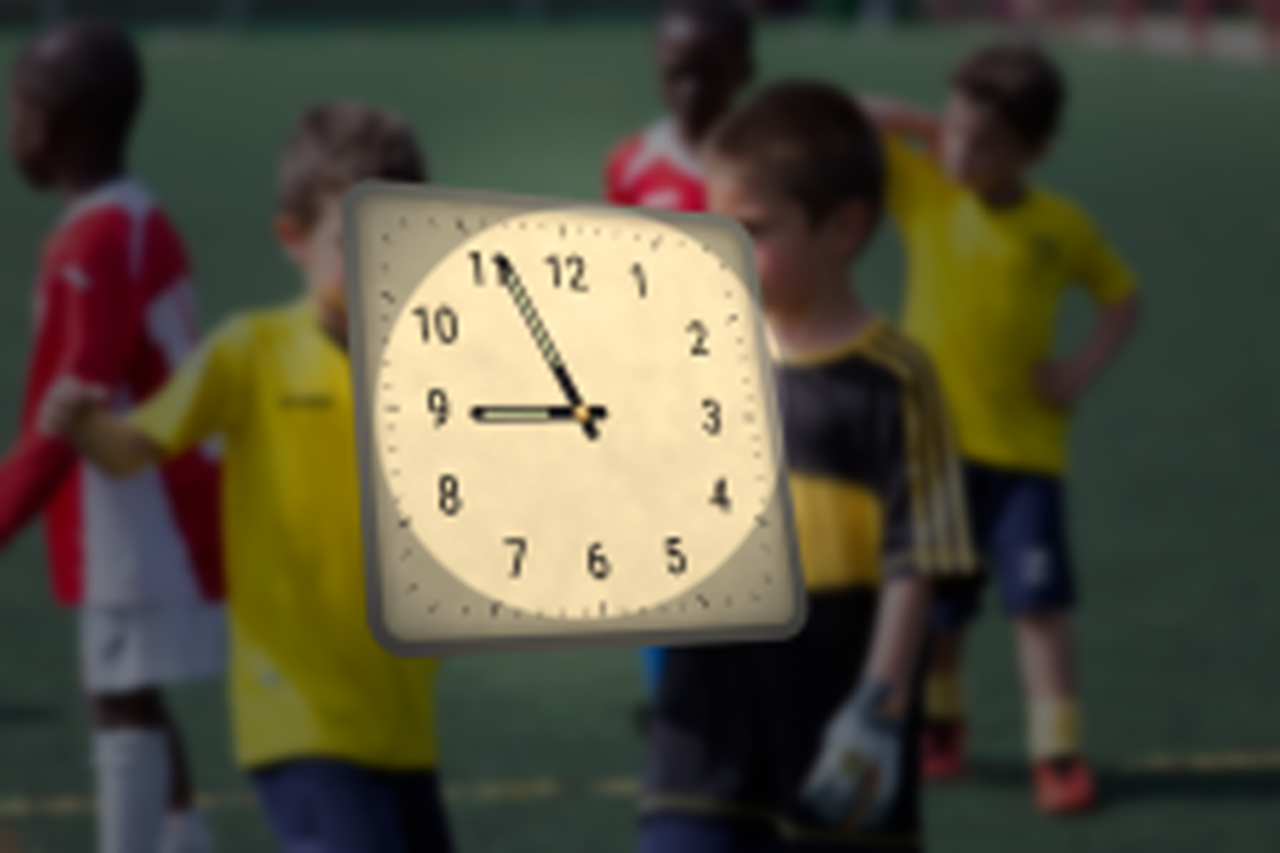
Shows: {"hour": 8, "minute": 56}
